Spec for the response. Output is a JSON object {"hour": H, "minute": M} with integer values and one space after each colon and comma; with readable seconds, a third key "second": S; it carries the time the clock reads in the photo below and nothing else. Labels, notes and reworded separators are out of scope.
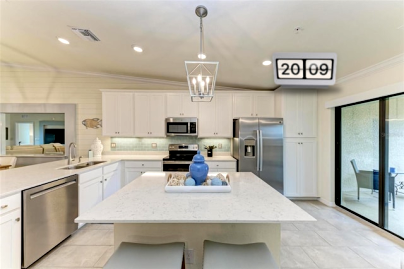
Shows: {"hour": 20, "minute": 9}
